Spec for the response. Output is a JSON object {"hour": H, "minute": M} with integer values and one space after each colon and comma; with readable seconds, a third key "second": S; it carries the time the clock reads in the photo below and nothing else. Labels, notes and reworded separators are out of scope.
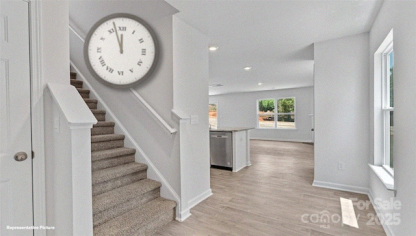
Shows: {"hour": 11, "minute": 57}
